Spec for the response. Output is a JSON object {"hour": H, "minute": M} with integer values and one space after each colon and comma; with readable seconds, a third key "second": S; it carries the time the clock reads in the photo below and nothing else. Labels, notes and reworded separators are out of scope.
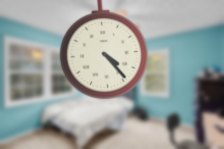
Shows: {"hour": 4, "minute": 24}
